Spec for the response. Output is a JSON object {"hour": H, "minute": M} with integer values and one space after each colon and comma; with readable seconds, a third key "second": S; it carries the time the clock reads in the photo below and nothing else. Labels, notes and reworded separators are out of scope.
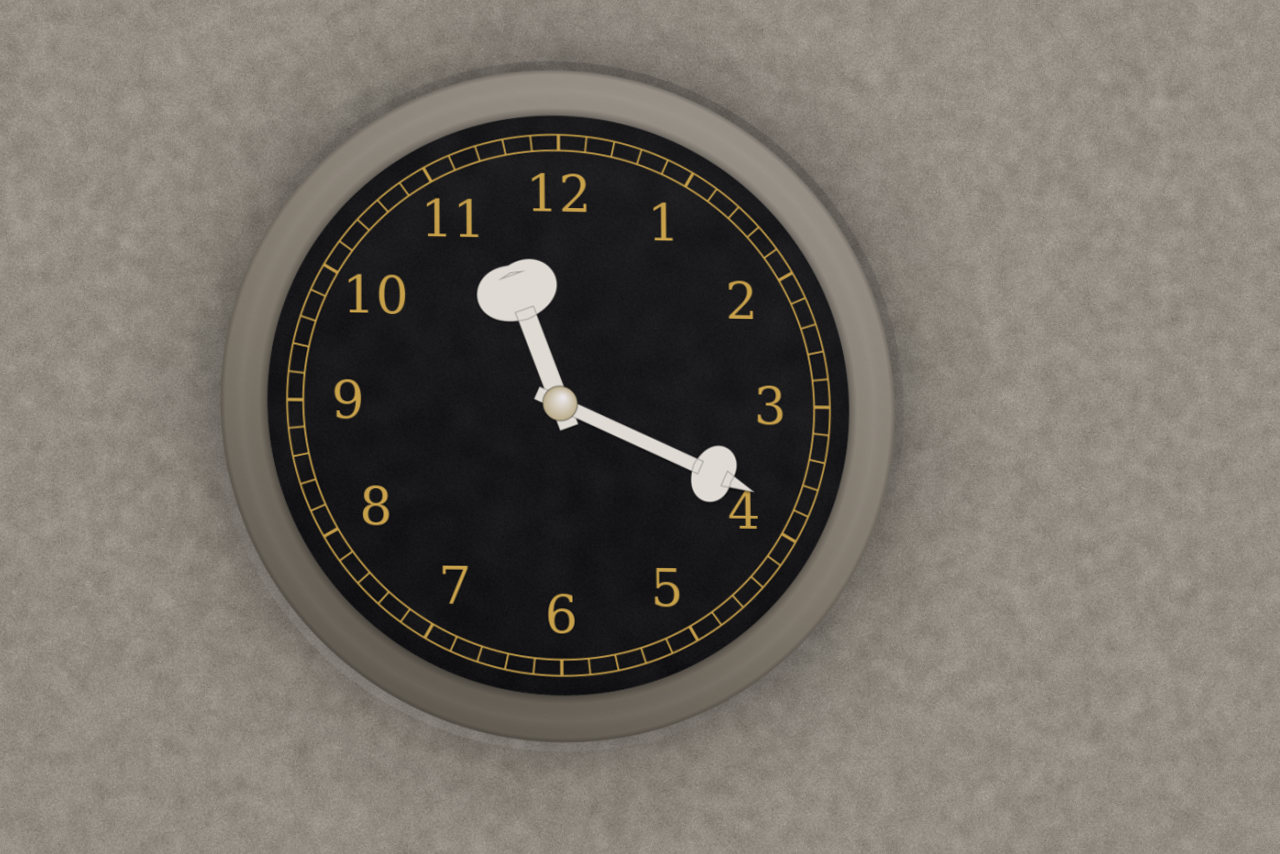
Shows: {"hour": 11, "minute": 19}
